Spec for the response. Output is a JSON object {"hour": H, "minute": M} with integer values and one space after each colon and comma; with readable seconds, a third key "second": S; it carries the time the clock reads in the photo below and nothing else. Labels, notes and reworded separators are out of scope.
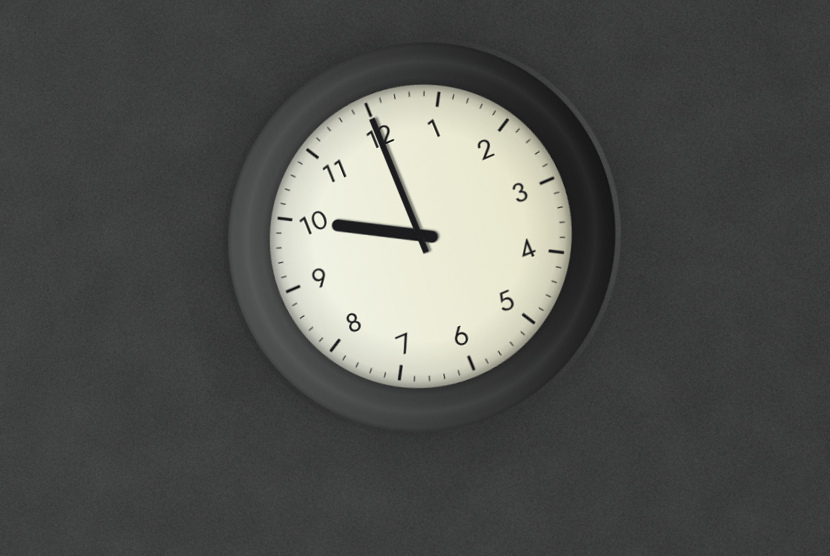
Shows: {"hour": 10, "minute": 0}
